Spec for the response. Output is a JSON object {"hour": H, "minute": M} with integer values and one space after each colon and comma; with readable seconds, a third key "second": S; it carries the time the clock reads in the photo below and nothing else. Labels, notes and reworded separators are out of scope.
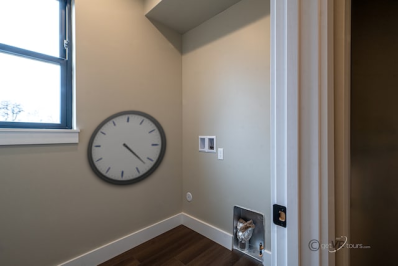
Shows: {"hour": 4, "minute": 22}
